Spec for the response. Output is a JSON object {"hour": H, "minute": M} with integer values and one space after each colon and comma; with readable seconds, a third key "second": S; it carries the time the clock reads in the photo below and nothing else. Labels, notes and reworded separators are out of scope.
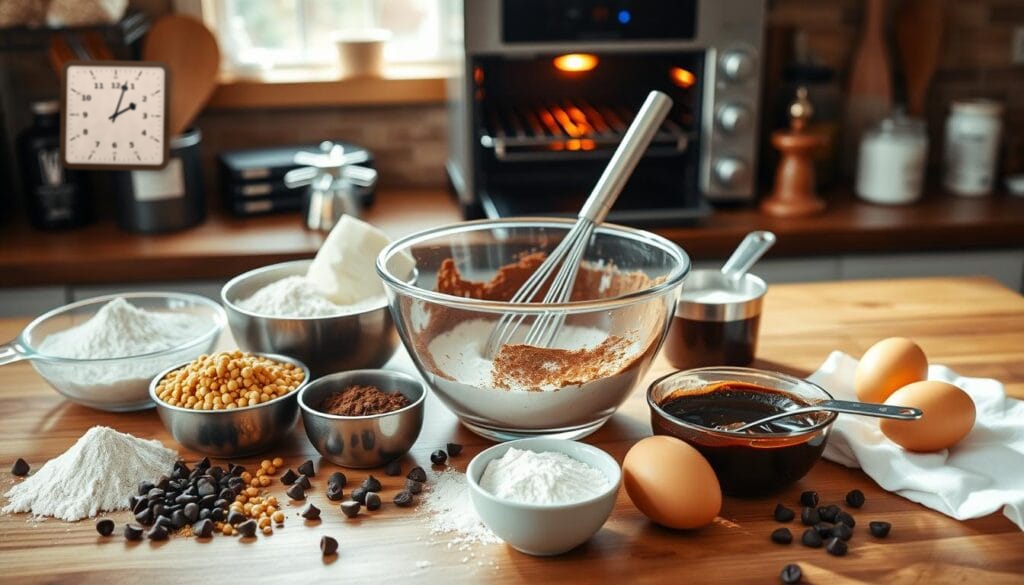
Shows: {"hour": 2, "minute": 3}
